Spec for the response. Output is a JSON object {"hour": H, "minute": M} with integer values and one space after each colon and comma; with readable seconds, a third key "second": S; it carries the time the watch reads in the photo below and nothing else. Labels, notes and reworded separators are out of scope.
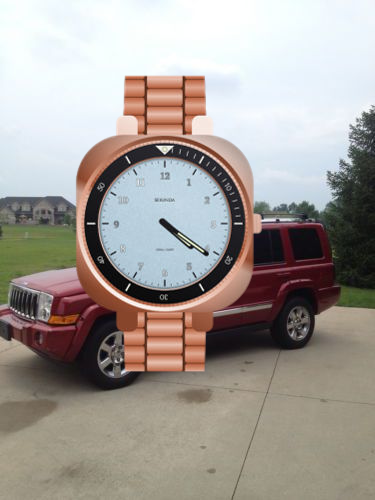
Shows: {"hour": 4, "minute": 21}
